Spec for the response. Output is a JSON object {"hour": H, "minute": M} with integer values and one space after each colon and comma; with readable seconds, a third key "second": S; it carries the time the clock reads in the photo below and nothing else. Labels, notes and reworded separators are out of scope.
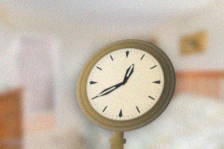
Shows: {"hour": 12, "minute": 40}
